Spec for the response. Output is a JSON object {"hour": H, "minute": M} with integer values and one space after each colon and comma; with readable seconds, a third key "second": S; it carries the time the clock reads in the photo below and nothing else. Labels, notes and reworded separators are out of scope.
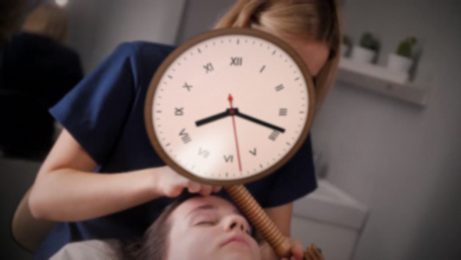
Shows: {"hour": 8, "minute": 18, "second": 28}
